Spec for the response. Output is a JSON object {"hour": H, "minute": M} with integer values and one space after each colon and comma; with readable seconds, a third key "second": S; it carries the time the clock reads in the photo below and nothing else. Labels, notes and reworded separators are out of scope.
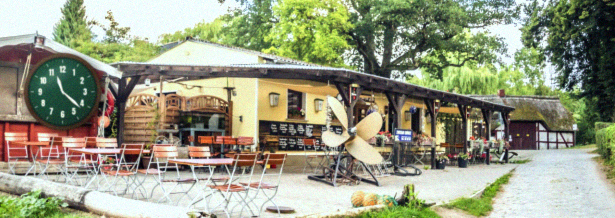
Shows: {"hour": 11, "minute": 22}
